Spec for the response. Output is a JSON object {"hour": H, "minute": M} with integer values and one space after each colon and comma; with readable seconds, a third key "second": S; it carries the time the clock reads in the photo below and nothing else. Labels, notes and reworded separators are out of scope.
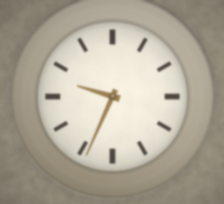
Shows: {"hour": 9, "minute": 34}
